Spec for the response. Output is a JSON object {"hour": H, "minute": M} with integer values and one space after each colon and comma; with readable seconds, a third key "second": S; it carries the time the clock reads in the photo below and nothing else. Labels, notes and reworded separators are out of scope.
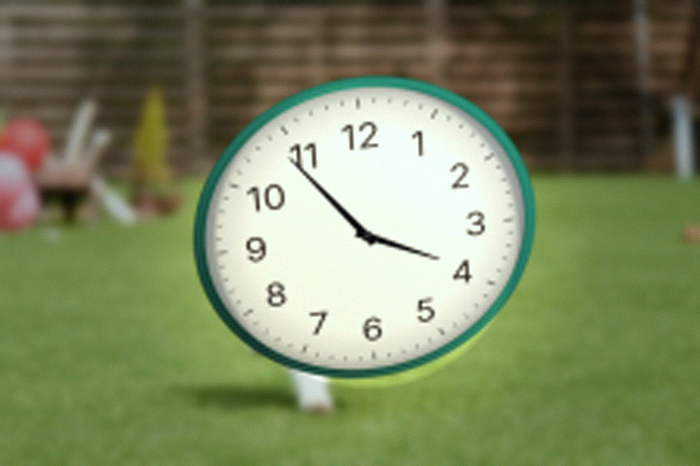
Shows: {"hour": 3, "minute": 54}
